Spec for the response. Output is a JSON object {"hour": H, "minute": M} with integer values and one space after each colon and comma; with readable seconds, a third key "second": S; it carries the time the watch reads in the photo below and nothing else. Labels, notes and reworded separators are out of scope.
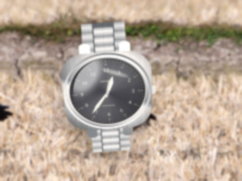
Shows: {"hour": 12, "minute": 36}
